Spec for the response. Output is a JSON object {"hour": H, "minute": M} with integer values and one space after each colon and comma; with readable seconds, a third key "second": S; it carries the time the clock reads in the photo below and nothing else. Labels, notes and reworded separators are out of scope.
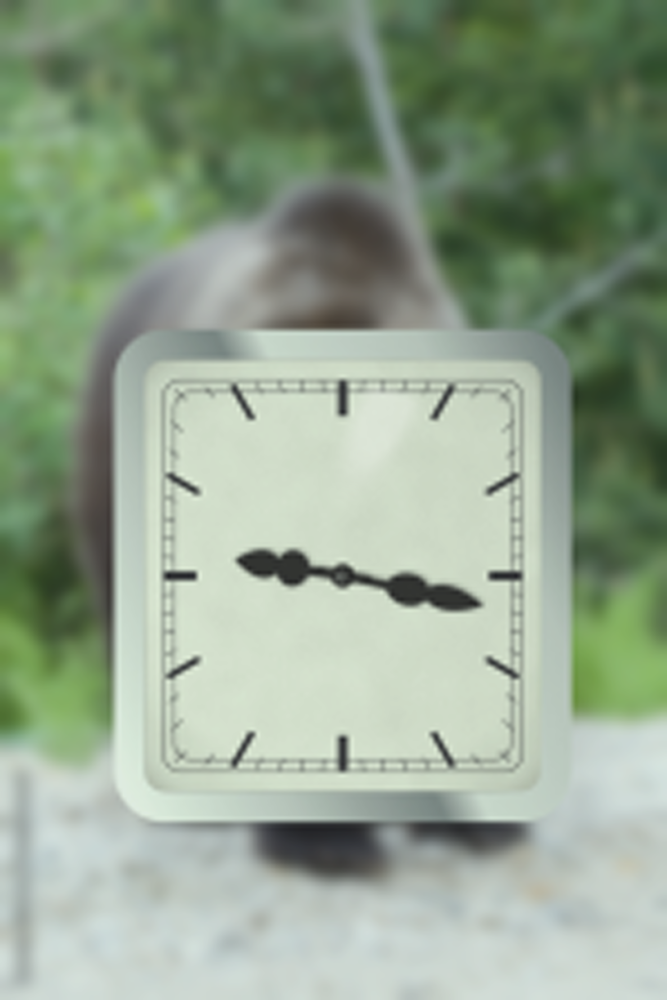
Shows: {"hour": 9, "minute": 17}
